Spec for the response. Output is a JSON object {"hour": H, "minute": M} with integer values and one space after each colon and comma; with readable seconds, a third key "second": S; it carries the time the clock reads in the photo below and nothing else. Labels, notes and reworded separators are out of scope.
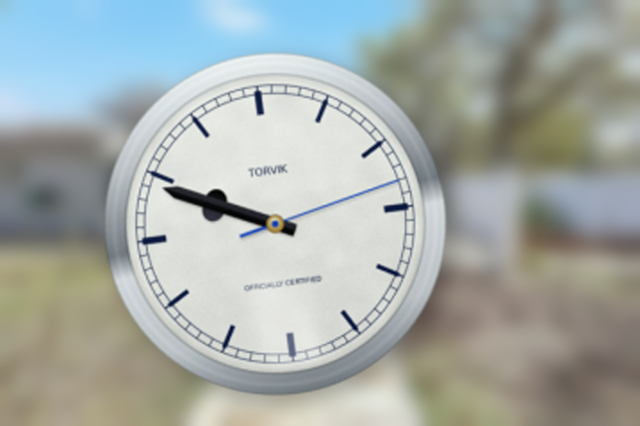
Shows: {"hour": 9, "minute": 49, "second": 13}
